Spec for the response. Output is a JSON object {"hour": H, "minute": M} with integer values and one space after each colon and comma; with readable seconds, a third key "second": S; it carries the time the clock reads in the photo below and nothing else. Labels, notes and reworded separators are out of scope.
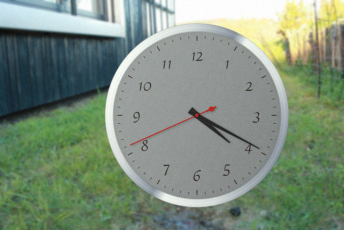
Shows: {"hour": 4, "minute": 19, "second": 41}
